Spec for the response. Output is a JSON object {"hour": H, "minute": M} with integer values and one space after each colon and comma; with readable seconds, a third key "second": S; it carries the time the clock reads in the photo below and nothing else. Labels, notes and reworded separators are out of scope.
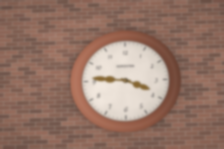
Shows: {"hour": 3, "minute": 46}
